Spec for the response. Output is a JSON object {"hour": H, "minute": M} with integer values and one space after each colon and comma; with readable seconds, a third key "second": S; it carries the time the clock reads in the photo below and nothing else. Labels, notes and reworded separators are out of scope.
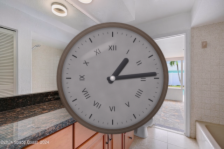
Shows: {"hour": 1, "minute": 14}
